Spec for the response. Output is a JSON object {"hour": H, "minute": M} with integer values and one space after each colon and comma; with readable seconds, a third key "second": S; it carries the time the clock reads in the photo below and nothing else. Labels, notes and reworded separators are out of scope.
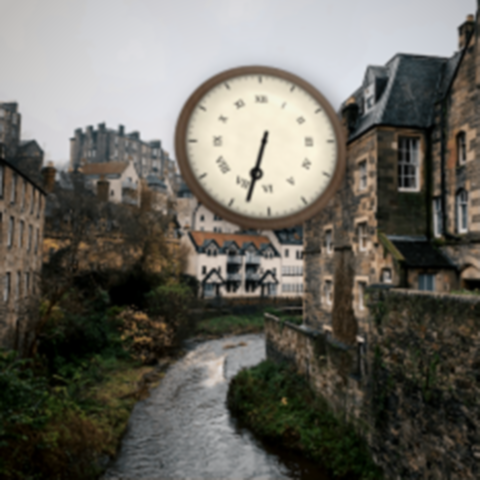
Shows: {"hour": 6, "minute": 33}
